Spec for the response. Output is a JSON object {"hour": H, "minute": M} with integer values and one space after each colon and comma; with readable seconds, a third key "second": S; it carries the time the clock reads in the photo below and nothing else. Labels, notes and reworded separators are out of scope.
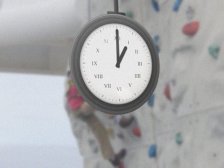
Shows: {"hour": 1, "minute": 0}
